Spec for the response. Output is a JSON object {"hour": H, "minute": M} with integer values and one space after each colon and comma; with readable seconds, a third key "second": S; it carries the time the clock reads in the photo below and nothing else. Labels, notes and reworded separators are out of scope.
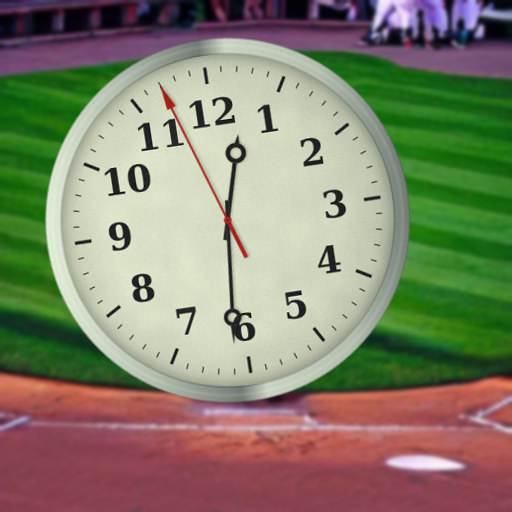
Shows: {"hour": 12, "minute": 30, "second": 57}
